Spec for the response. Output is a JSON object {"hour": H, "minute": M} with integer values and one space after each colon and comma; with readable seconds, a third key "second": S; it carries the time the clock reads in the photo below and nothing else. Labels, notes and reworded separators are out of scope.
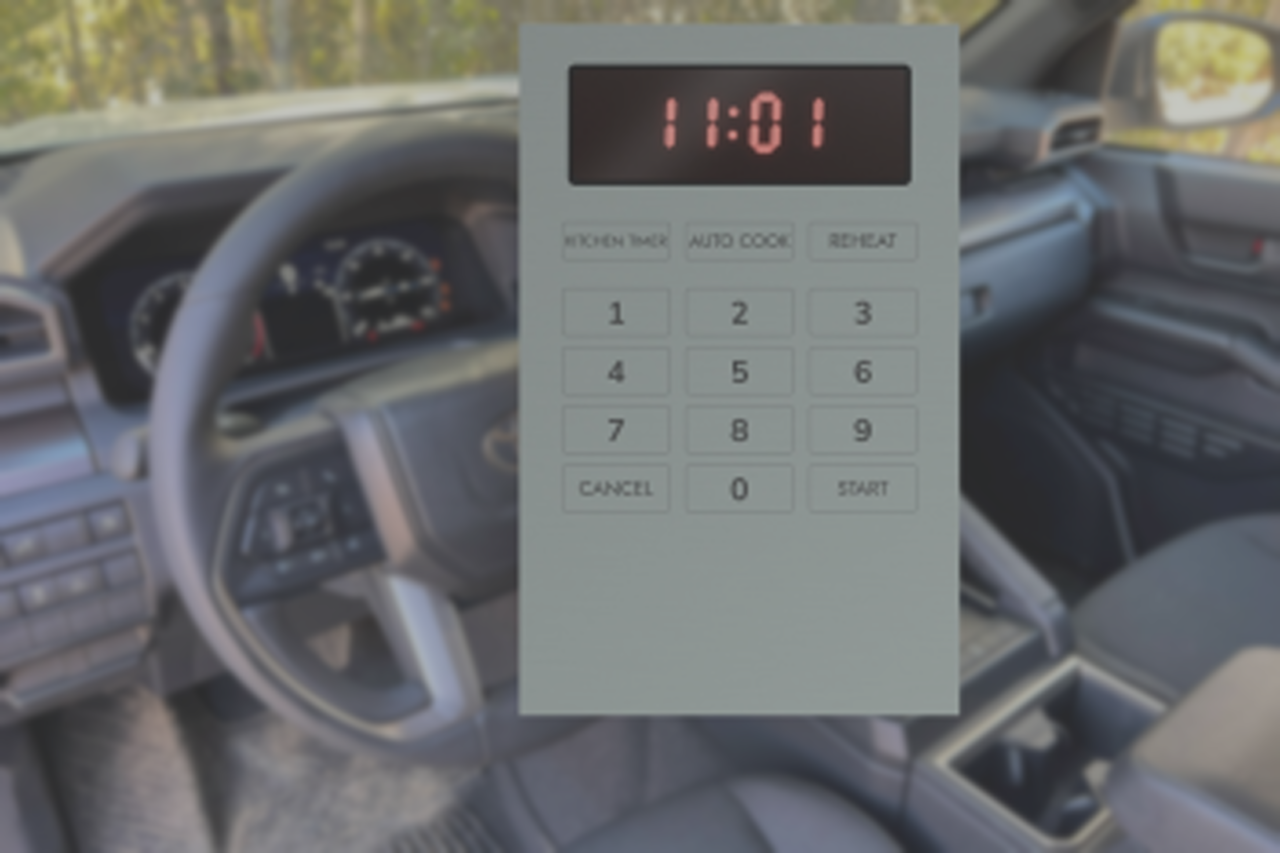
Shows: {"hour": 11, "minute": 1}
